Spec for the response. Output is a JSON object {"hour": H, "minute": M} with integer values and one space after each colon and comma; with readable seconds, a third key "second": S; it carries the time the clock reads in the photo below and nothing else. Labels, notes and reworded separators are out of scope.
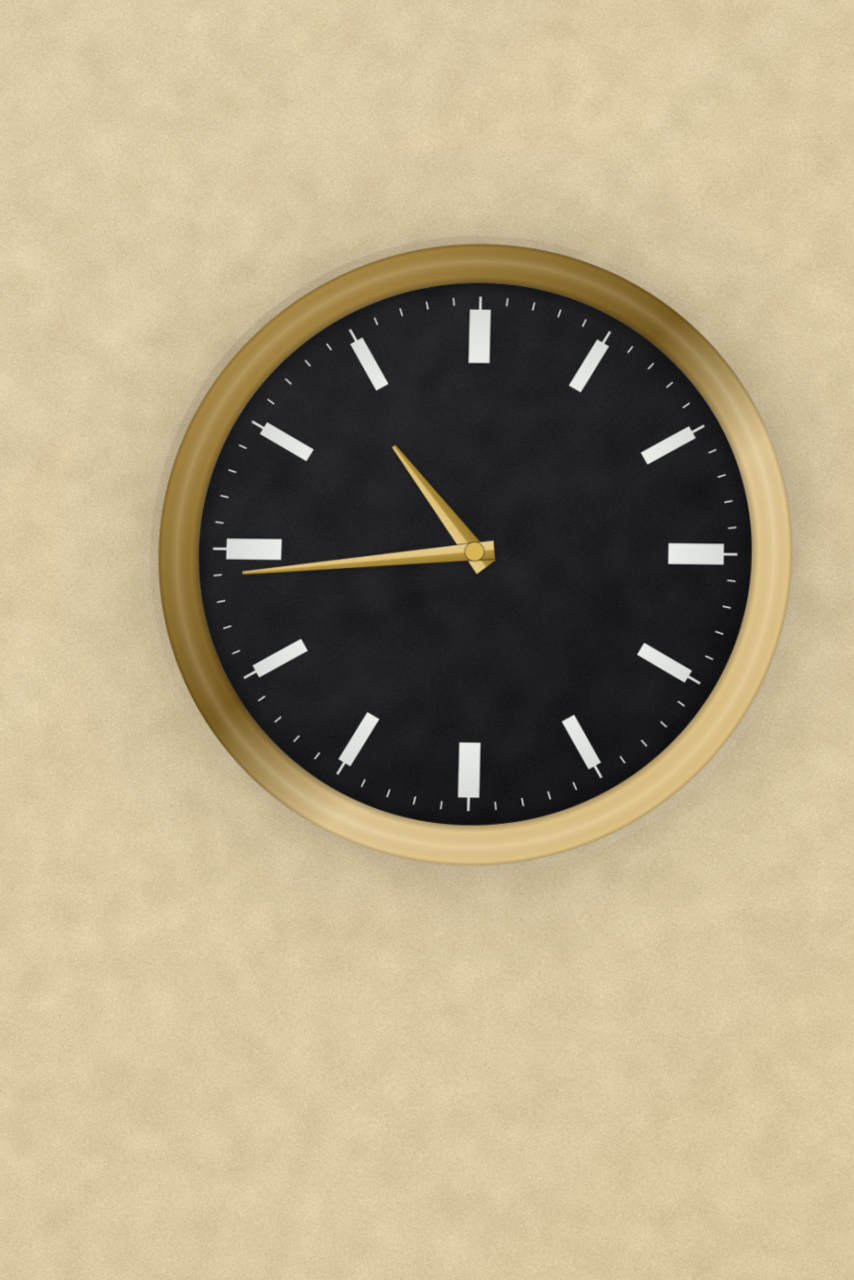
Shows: {"hour": 10, "minute": 44}
